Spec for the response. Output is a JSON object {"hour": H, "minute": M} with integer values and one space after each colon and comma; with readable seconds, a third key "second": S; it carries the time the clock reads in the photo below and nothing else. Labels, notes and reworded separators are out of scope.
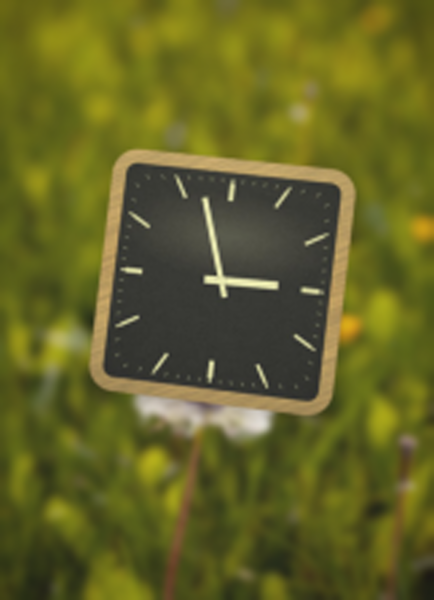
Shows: {"hour": 2, "minute": 57}
